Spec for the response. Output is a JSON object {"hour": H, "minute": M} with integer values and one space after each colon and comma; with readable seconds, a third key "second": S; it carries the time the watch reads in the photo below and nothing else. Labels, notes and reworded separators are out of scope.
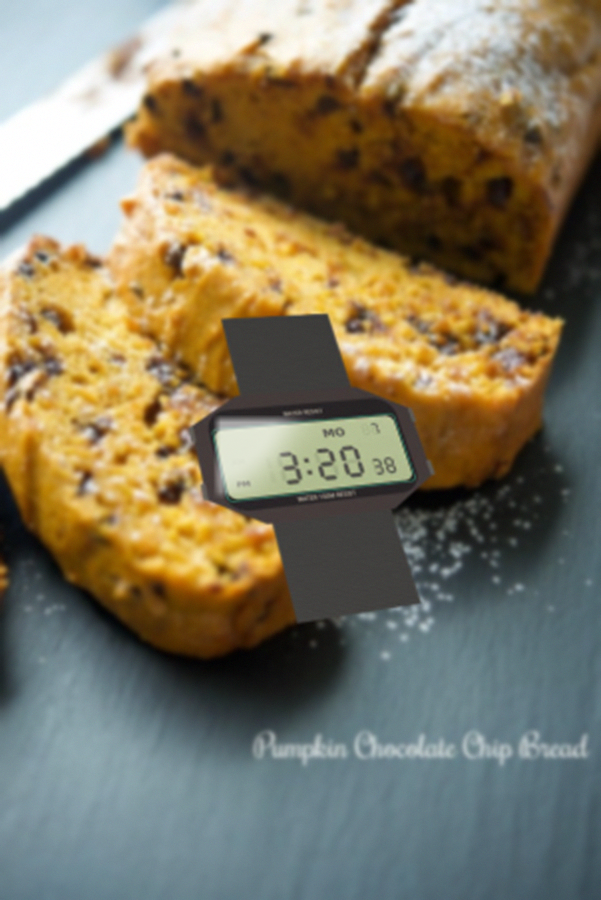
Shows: {"hour": 3, "minute": 20, "second": 38}
